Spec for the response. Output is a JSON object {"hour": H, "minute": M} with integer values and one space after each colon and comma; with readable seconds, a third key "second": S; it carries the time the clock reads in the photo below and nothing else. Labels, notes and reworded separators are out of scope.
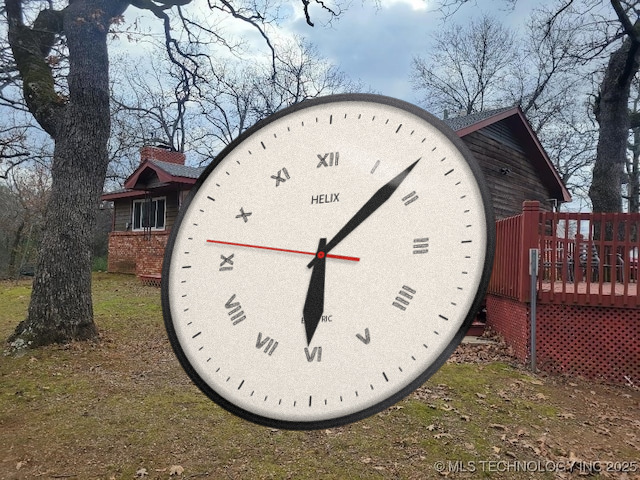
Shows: {"hour": 6, "minute": 7, "second": 47}
